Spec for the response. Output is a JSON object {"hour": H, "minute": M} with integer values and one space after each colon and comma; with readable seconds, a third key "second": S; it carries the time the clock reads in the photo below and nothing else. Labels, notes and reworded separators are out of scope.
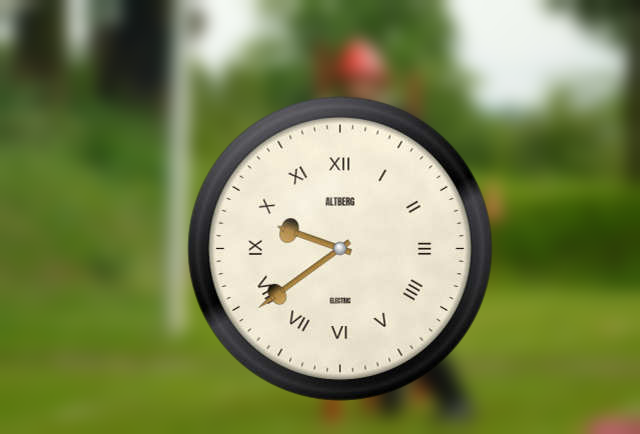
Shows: {"hour": 9, "minute": 39}
